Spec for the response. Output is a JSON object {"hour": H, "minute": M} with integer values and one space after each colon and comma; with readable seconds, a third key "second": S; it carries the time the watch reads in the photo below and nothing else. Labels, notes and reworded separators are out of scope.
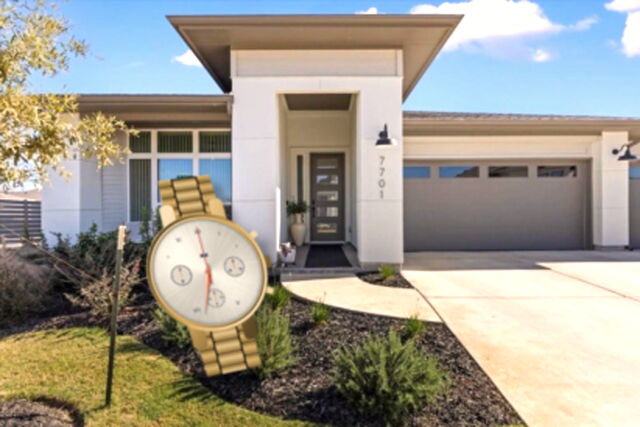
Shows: {"hour": 6, "minute": 33}
